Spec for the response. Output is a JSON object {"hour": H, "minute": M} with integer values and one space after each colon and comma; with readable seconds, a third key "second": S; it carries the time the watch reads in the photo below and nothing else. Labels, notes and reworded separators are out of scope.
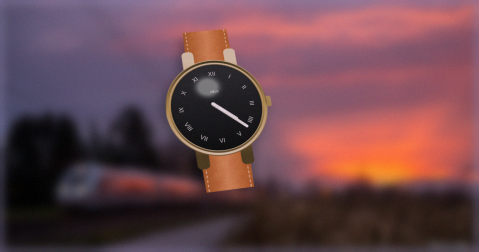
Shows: {"hour": 4, "minute": 22}
